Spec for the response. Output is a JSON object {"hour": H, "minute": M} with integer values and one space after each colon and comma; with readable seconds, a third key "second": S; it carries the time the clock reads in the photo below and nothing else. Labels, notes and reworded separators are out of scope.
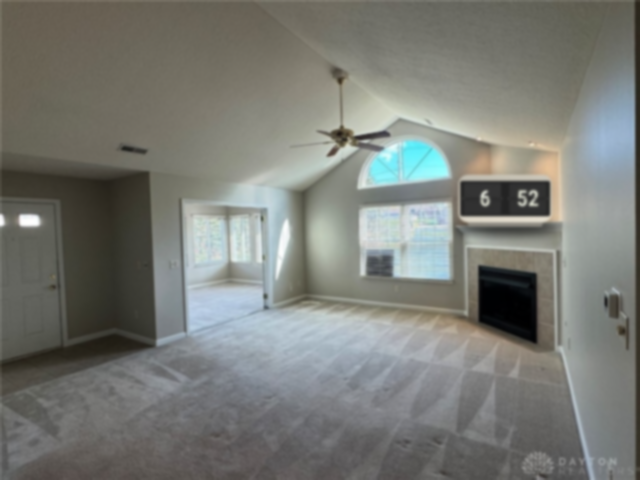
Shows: {"hour": 6, "minute": 52}
